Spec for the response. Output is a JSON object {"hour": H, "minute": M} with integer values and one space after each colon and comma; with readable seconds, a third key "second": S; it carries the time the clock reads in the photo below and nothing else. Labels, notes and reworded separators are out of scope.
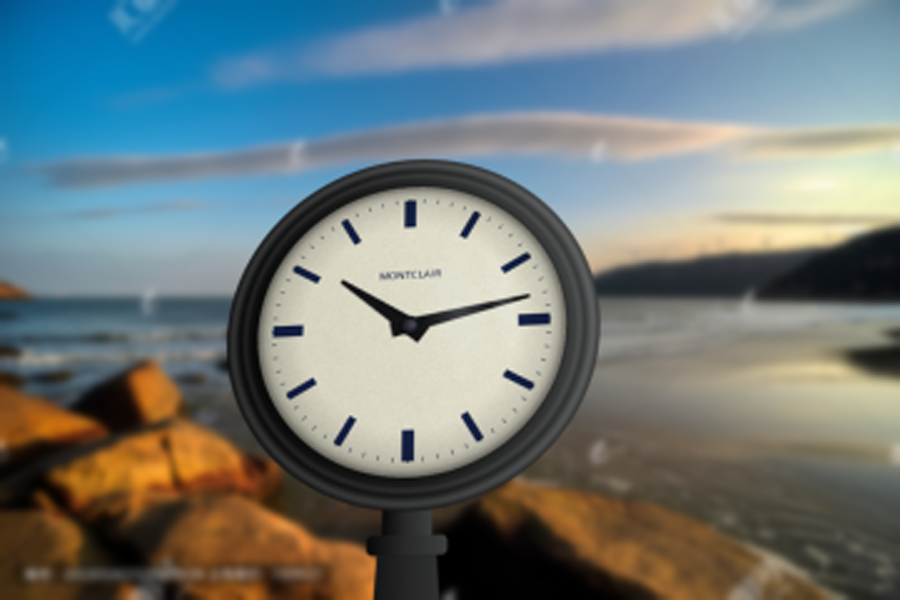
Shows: {"hour": 10, "minute": 13}
